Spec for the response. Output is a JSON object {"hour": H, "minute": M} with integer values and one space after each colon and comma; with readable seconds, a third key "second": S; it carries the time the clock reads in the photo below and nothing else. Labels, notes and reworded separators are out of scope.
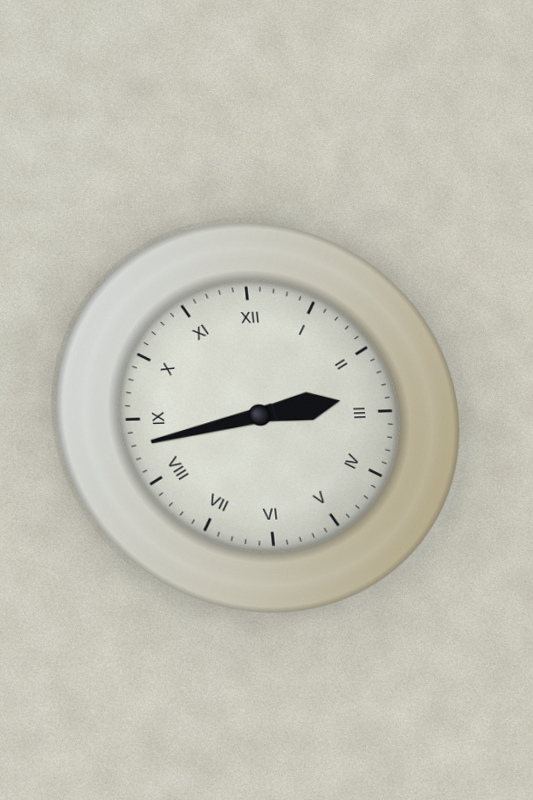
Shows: {"hour": 2, "minute": 43}
